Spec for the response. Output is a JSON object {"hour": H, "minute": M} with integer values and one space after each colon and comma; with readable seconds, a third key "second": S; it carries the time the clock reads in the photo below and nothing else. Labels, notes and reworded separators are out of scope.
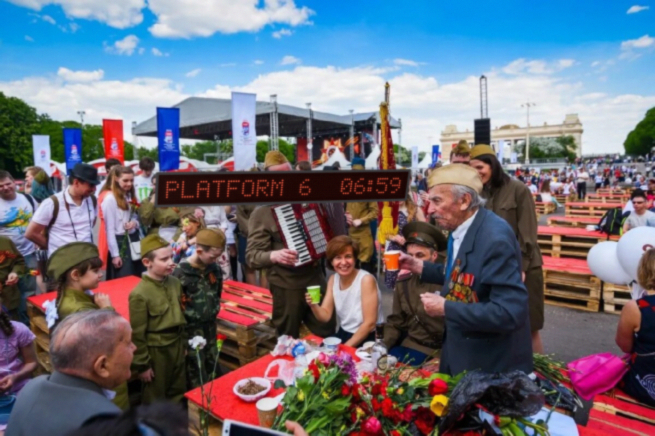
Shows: {"hour": 6, "minute": 59}
